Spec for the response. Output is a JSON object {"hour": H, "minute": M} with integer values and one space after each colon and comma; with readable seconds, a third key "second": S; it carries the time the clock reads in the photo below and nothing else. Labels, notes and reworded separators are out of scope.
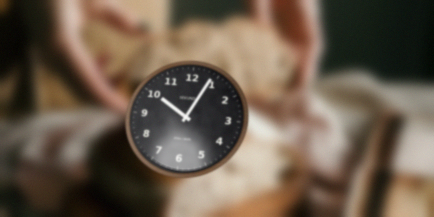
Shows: {"hour": 10, "minute": 4}
